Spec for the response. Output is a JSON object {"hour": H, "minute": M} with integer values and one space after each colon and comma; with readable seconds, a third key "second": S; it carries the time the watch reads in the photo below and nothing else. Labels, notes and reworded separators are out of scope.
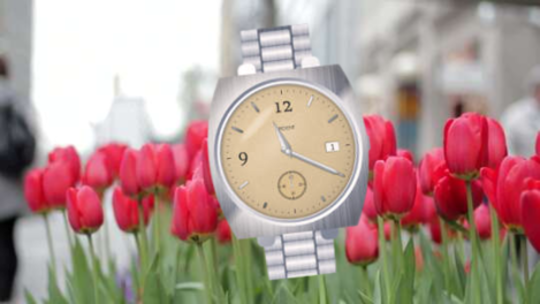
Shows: {"hour": 11, "minute": 20}
